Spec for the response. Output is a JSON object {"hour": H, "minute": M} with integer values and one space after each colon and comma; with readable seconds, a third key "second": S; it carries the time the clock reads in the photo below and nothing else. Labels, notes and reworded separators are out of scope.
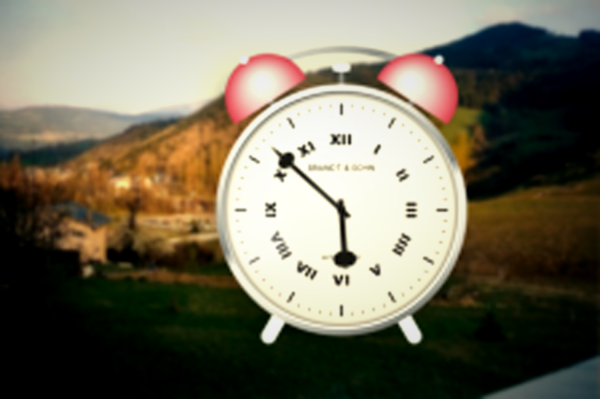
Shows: {"hour": 5, "minute": 52}
